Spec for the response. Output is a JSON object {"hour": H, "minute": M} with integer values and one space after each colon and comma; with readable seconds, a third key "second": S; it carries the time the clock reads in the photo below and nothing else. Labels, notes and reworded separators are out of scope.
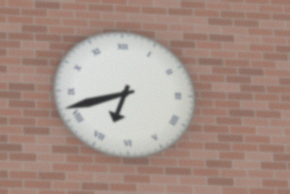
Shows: {"hour": 6, "minute": 42}
